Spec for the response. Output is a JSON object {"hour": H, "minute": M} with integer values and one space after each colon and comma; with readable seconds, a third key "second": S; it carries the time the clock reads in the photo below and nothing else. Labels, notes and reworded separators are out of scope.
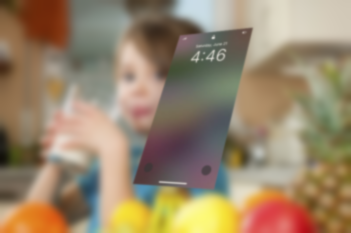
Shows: {"hour": 4, "minute": 46}
